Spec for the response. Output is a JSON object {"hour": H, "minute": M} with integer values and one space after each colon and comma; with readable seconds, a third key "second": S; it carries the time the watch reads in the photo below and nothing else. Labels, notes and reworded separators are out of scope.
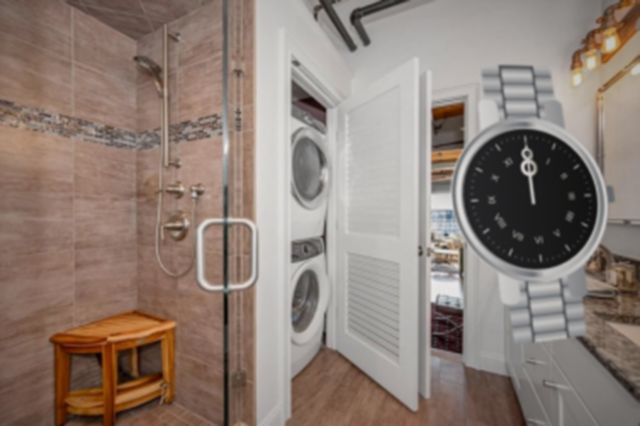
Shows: {"hour": 12, "minute": 0}
